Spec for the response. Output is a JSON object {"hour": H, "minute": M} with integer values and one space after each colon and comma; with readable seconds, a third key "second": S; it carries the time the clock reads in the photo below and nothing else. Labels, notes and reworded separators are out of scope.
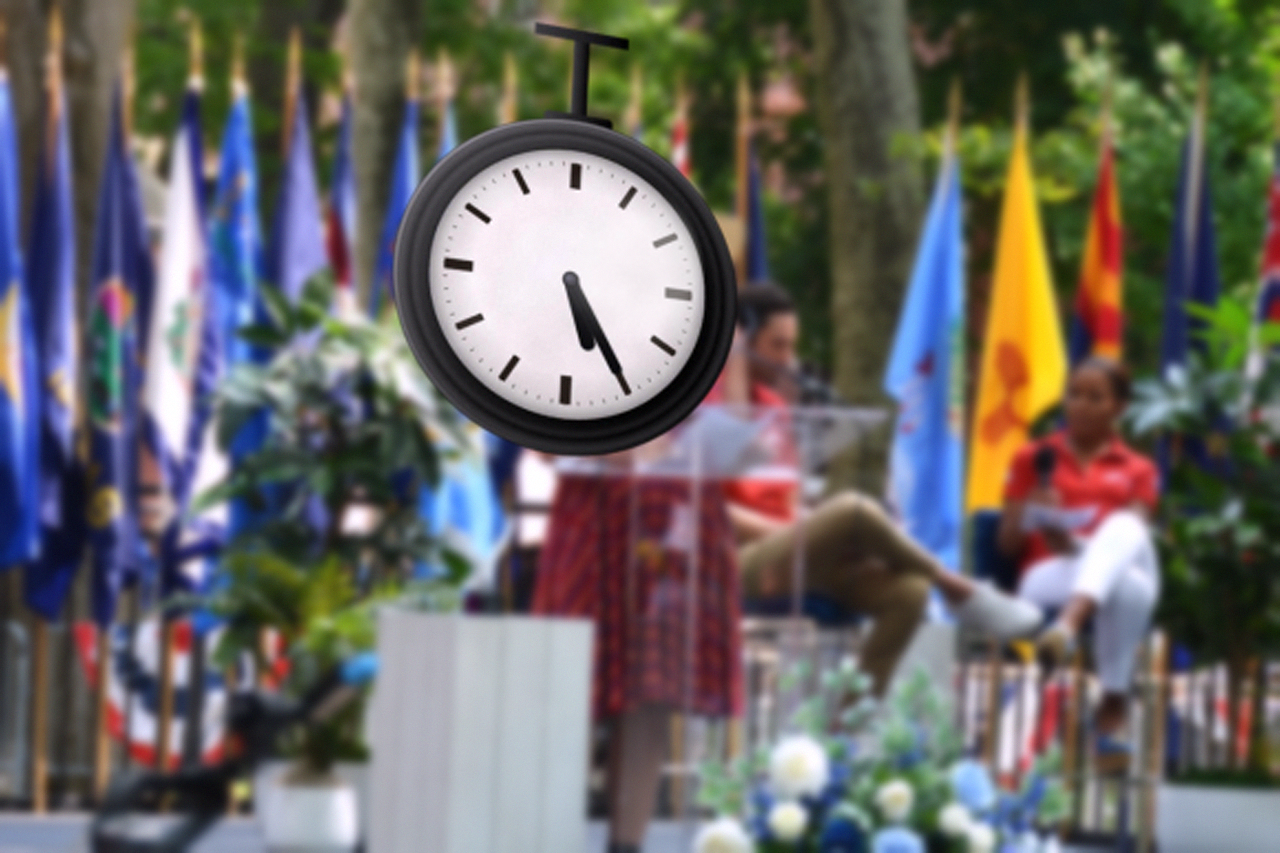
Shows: {"hour": 5, "minute": 25}
